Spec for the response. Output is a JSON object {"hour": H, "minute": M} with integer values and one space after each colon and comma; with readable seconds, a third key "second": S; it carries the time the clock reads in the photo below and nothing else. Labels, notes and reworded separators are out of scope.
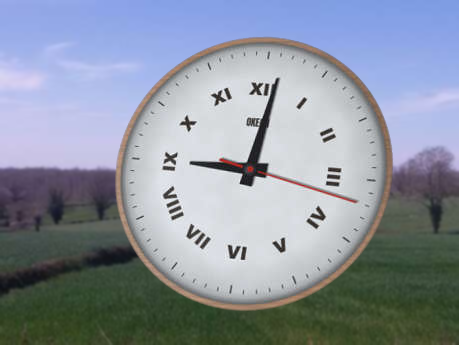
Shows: {"hour": 9, "minute": 1, "second": 17}
